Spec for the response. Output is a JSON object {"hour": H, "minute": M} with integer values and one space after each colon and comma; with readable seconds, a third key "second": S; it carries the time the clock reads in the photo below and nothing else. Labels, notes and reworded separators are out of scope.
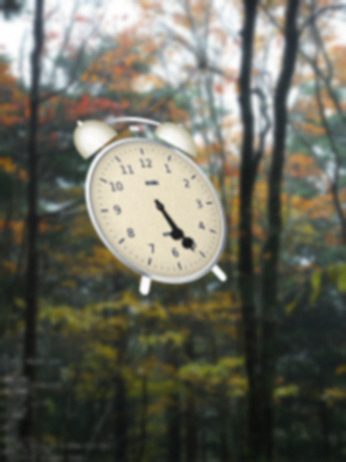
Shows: {"hour": 5, "minute": 26}
